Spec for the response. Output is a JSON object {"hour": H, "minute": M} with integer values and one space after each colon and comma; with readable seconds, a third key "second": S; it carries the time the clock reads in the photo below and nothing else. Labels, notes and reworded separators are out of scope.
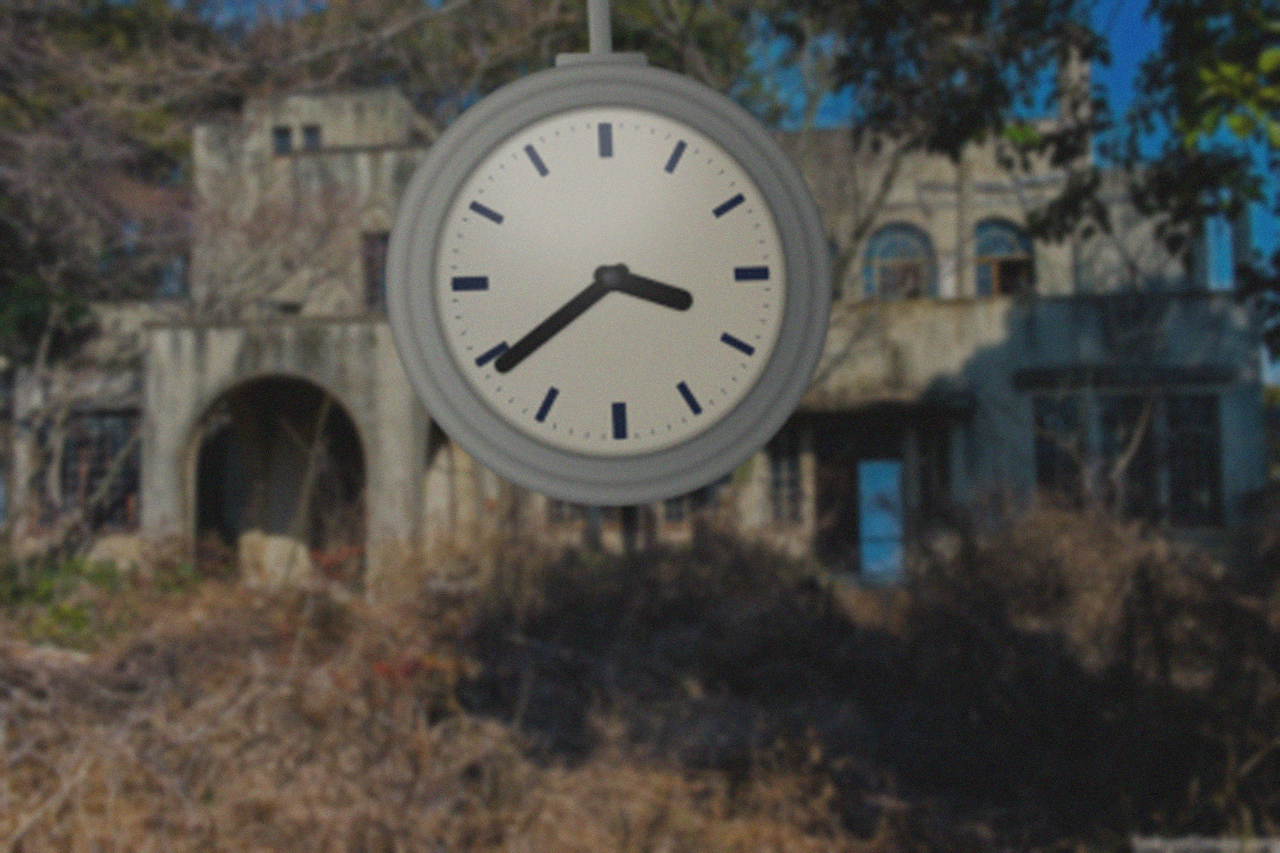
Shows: {"hour": 3, "minute": 39}
